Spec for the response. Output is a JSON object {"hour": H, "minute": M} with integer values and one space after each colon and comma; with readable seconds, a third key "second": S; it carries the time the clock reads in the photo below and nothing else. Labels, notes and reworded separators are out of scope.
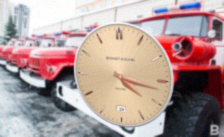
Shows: {"hour": 4, "minute": 17}
